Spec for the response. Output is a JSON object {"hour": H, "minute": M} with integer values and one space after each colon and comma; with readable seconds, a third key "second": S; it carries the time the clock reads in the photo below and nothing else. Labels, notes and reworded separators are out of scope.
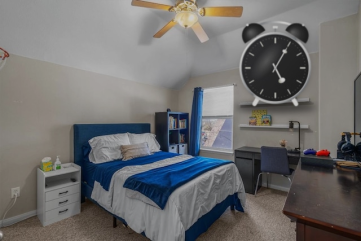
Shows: {"hour": 5, "minute": 5}
